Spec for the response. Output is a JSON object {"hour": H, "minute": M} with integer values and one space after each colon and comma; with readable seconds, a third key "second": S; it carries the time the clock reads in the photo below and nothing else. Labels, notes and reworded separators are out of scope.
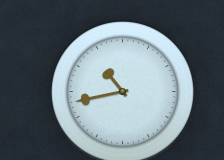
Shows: {"hour": 10, "minute": 43}
